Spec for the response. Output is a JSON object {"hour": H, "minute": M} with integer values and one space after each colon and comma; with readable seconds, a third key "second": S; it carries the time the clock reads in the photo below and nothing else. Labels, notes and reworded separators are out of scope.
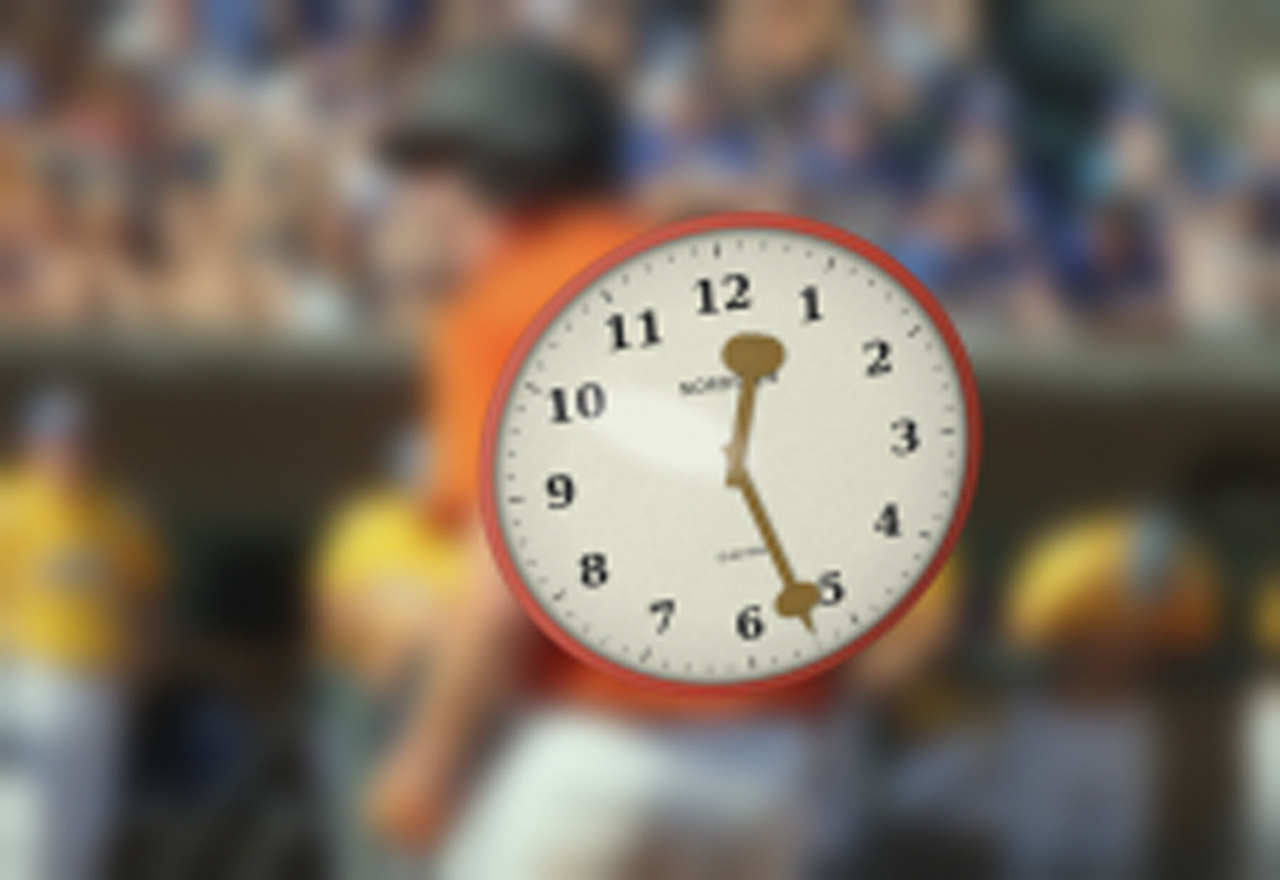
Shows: {"hour": 12, "minute": 27}
